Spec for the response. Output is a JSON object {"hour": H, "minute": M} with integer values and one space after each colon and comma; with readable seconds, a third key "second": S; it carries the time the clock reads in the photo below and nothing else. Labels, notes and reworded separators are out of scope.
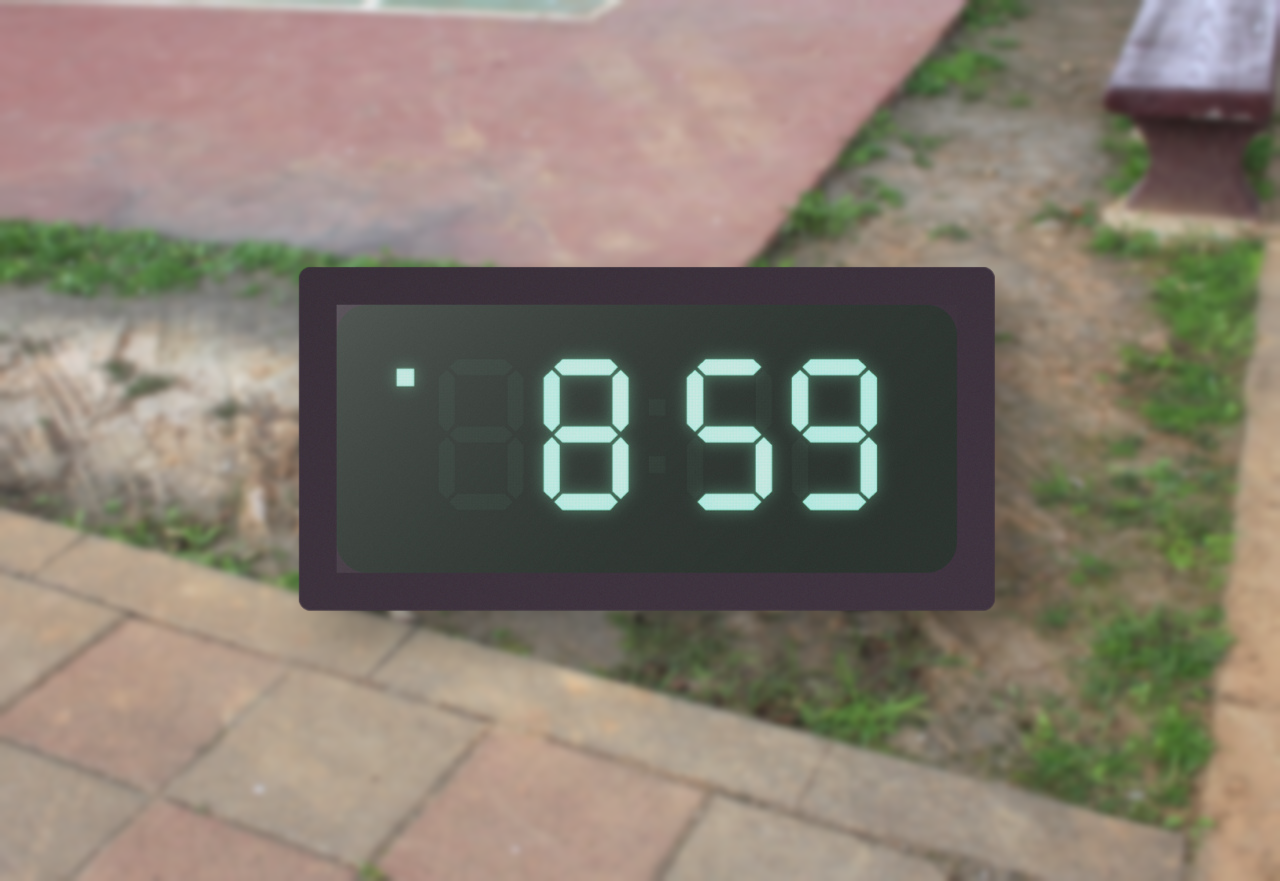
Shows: {"hour": 8, "minute": 59}
